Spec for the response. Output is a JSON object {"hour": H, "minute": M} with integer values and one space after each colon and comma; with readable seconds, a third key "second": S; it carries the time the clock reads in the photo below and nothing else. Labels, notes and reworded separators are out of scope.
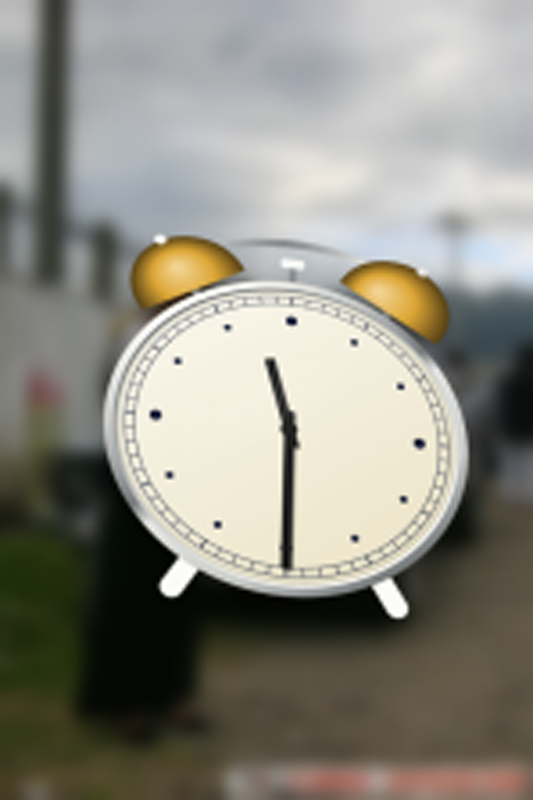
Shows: {"hour": 11, "minute": 30}
